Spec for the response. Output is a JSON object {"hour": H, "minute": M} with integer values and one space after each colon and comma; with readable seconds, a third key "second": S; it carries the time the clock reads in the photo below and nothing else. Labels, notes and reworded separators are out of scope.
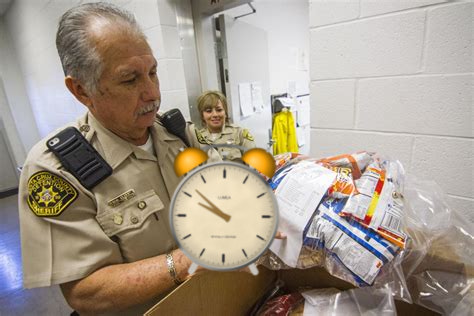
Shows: {"hour": 9, "minute": 52}
